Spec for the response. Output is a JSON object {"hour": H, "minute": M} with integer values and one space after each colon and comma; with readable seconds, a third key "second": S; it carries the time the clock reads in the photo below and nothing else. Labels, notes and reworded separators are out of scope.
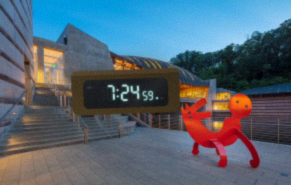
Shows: {"hour": 7, "minute": 24, "second": 59}
